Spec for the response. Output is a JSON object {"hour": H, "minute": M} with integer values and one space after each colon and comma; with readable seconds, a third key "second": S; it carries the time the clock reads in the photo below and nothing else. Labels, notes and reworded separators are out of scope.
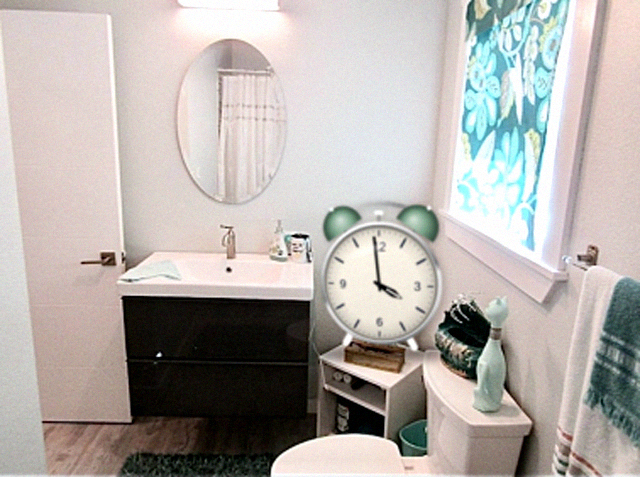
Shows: {"hour": 3, "minute": 59}
